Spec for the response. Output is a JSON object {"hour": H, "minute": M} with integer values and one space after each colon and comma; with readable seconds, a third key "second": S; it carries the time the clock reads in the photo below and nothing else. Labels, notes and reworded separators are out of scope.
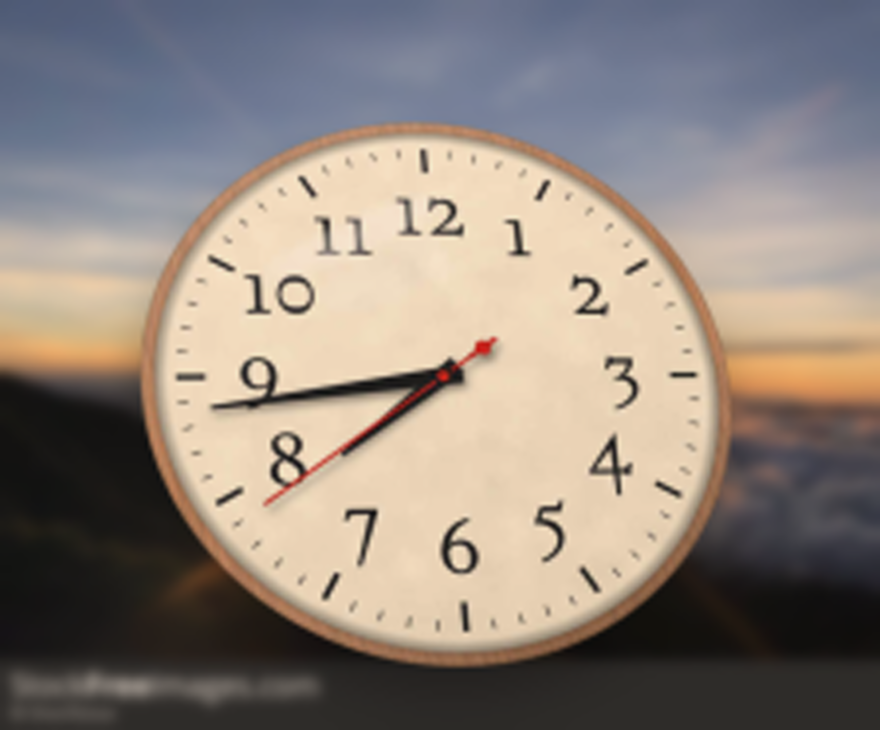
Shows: {"hour": 7, "minute": 43, "second": 39}
